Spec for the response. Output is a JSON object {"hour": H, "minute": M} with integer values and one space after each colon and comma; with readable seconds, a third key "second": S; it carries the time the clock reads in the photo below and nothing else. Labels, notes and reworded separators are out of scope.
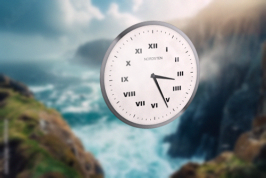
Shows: {"hour": 3, "minute": 26}
